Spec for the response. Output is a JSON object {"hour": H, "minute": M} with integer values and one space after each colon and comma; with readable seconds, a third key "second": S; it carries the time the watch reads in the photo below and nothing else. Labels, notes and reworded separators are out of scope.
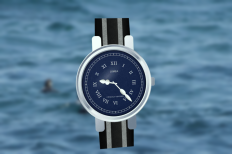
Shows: {"hour": 9, "minute": 23}
